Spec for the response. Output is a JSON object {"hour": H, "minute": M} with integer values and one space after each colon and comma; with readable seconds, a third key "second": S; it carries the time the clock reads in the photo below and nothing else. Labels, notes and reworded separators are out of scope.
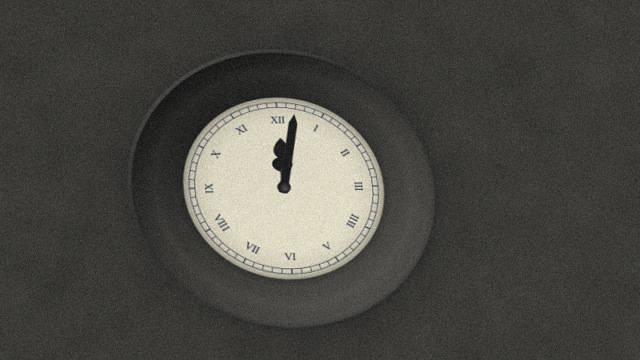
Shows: {"hour": 12, "minute": 2}
